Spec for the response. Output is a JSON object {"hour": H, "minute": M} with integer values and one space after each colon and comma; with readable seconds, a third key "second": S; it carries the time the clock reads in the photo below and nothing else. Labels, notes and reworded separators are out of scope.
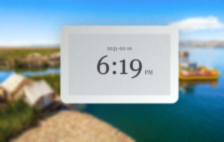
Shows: {"hour": 6, "minute": 19}
